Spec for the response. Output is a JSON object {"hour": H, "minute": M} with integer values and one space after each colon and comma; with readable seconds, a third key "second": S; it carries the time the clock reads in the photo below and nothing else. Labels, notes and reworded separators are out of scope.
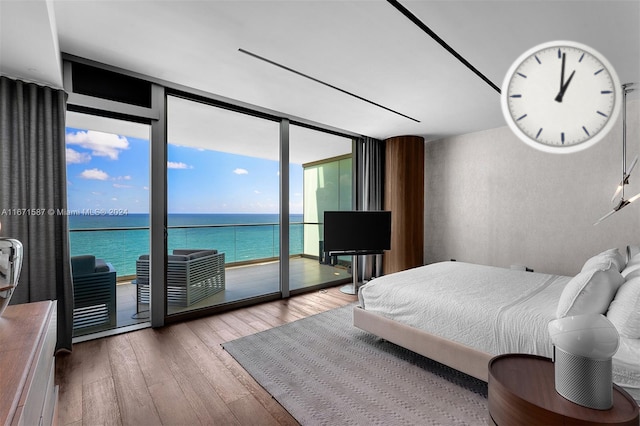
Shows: {"hour": 1, "minute": 1}
